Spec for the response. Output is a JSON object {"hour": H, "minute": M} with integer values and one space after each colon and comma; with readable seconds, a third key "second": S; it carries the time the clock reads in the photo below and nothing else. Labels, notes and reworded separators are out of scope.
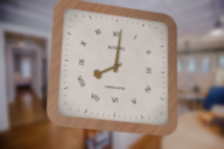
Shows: {"hour": 8, "minute": 1}
